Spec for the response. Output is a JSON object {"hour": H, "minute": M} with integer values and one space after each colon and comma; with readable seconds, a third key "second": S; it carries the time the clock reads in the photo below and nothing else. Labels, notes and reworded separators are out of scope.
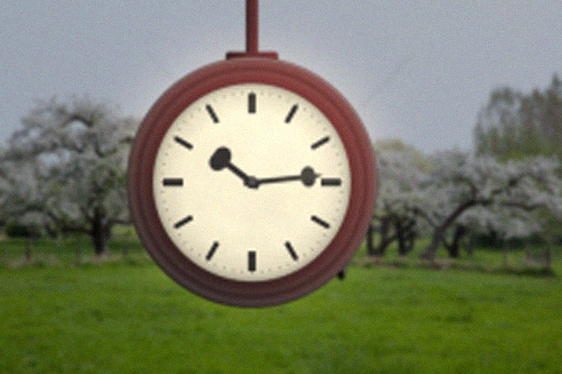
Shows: {"hour": 10, "minute": 14}
